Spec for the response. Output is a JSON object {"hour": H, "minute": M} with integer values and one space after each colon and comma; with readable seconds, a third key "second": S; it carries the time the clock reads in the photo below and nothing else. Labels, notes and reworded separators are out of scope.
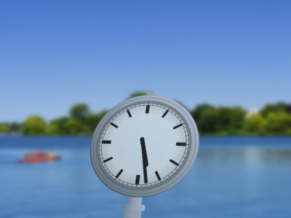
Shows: {"hour": 5, "minute": 28}
